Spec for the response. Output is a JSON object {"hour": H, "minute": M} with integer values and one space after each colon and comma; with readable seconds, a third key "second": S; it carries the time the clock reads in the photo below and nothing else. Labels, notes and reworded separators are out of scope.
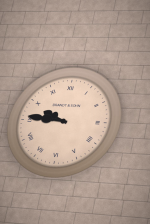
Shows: {"hour": 9, "minute": 46}
